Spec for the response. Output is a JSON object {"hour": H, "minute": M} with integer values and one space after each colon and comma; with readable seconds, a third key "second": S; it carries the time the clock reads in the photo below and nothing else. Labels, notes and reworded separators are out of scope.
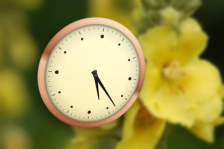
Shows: {"hour": 5, "minute": 23}
